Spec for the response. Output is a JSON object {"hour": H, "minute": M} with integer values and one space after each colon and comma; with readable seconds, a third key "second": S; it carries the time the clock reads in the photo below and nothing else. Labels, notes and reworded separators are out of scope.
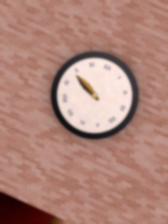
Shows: {"hour": 9, "minute": 49}
